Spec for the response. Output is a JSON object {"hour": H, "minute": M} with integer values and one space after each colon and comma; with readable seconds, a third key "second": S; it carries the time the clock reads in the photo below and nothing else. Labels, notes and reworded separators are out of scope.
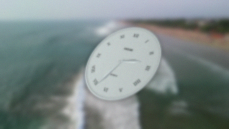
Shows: {"hour": 2, "minute": 34}
